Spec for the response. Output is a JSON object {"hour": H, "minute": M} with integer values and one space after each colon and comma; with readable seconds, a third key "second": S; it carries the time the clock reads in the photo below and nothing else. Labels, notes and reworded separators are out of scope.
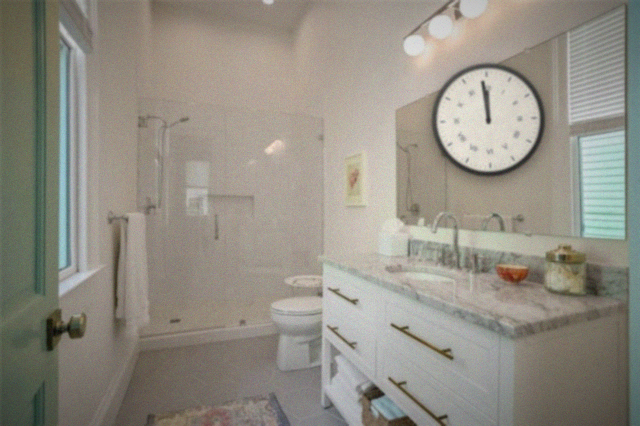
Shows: {"hour": 11, "minute": 59}
